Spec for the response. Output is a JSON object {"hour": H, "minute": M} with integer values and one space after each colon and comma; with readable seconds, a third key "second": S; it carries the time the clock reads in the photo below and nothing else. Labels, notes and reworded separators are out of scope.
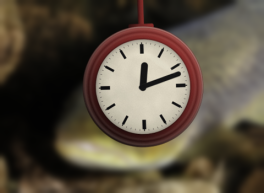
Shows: {"hour": 12, "minute": 12}
